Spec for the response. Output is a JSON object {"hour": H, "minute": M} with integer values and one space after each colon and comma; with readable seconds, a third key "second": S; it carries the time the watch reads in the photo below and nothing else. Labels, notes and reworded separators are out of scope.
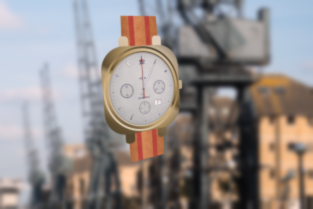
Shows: {"hour": 12, "minute": 5}
